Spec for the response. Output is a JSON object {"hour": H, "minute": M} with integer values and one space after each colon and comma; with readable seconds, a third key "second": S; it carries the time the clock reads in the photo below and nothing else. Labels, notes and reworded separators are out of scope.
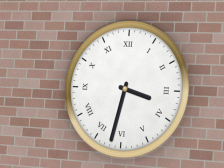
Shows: {"hour": 3, "minute": 32}
